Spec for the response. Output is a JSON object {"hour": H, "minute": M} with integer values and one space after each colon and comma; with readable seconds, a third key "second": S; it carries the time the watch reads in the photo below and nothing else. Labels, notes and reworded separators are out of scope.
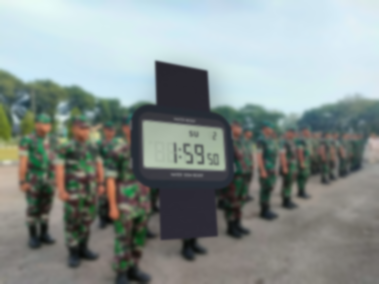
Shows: {"hour": 1, "minute": 59}
